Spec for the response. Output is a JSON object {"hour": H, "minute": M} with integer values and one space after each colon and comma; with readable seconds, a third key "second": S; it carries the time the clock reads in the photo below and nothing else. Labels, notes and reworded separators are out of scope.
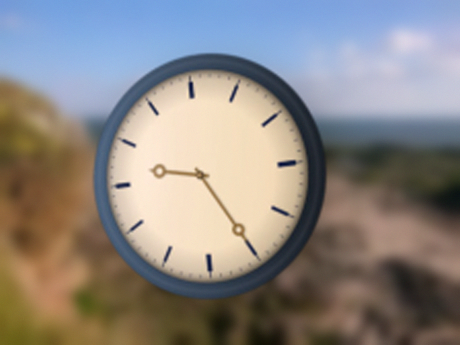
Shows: {"hour": 9, "minute": 25}
